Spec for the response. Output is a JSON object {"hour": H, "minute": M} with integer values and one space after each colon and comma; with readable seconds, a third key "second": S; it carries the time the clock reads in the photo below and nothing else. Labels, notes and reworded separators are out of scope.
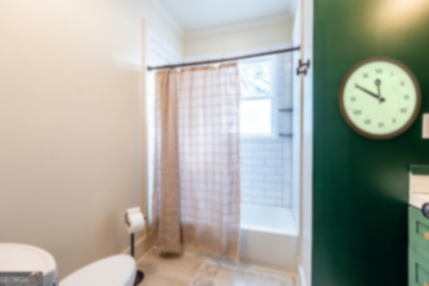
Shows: {"hour": 11, "minute": 50}
